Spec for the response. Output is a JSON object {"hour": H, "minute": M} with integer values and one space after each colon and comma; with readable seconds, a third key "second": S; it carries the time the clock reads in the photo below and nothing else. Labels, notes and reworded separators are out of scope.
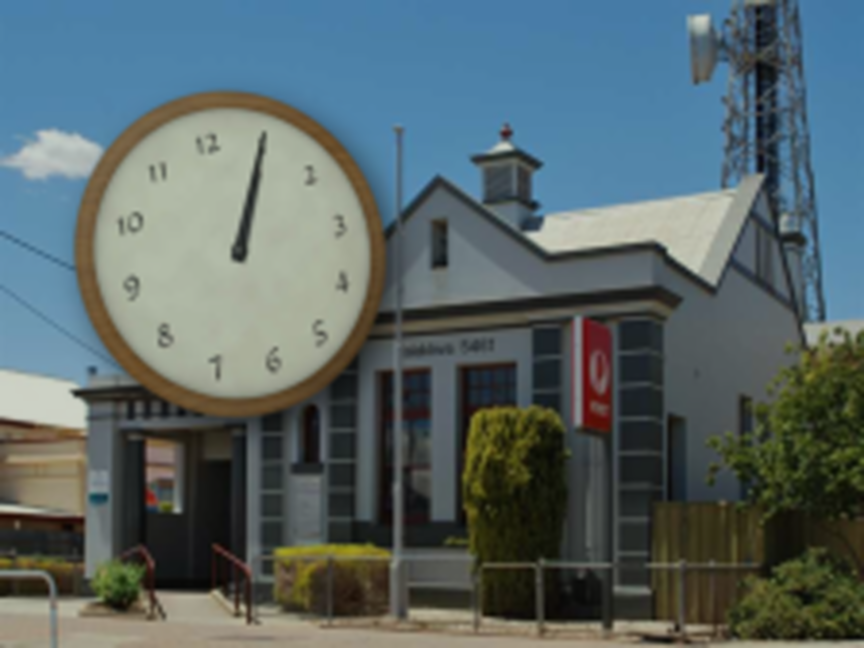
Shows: {"hour": 1, "minute": 5}
